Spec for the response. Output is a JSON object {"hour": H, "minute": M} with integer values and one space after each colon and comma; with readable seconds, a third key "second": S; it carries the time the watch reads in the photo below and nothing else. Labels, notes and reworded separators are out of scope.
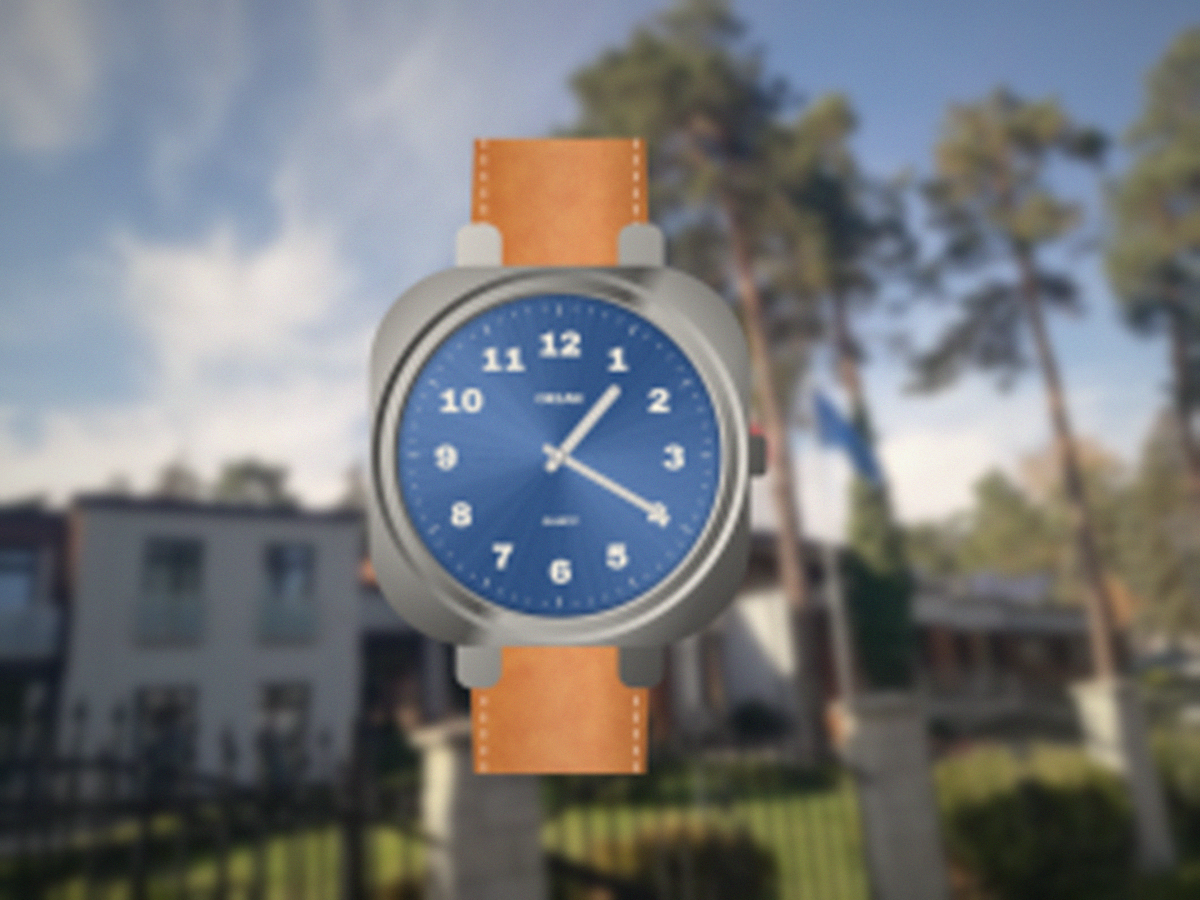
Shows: {"hour": 1, "minute": 20}
